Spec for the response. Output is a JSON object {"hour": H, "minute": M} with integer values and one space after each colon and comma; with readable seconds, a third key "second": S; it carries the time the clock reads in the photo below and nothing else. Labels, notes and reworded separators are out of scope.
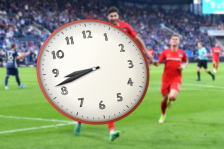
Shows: {"hour": 8, "minute": 42}
